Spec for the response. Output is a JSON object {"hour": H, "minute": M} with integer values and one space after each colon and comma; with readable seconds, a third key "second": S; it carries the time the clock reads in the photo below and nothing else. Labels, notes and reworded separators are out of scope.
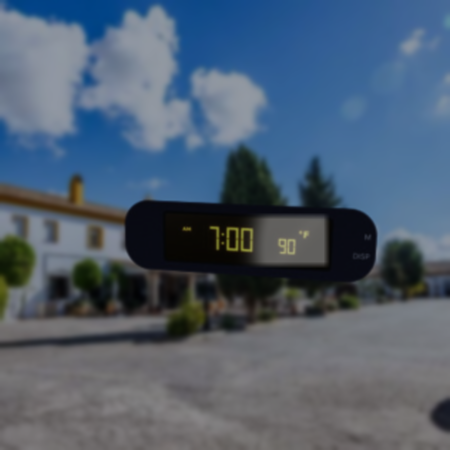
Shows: {"hour": 7, "minute": 0}
